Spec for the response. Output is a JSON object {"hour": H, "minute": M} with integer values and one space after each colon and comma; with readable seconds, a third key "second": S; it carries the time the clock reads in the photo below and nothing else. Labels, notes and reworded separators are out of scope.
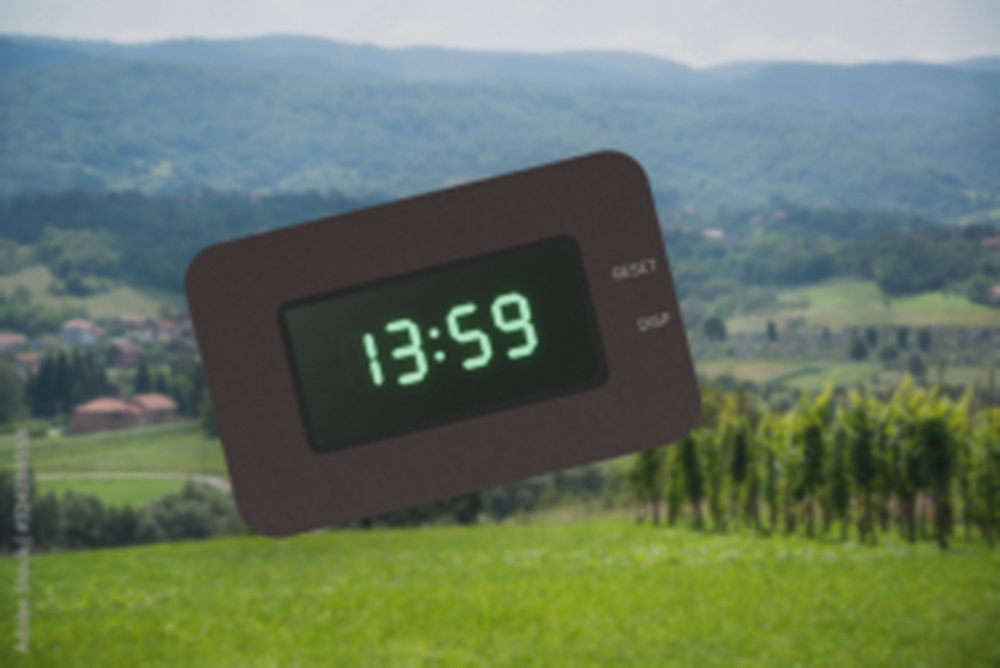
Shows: {"hour": 13, "minute": 59}
